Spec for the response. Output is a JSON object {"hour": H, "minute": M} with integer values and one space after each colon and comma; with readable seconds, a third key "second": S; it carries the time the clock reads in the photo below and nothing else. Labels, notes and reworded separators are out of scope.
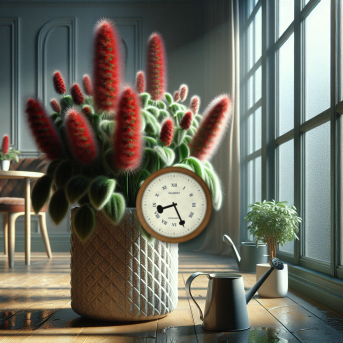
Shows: {"hour": 8, "minute": 26}
